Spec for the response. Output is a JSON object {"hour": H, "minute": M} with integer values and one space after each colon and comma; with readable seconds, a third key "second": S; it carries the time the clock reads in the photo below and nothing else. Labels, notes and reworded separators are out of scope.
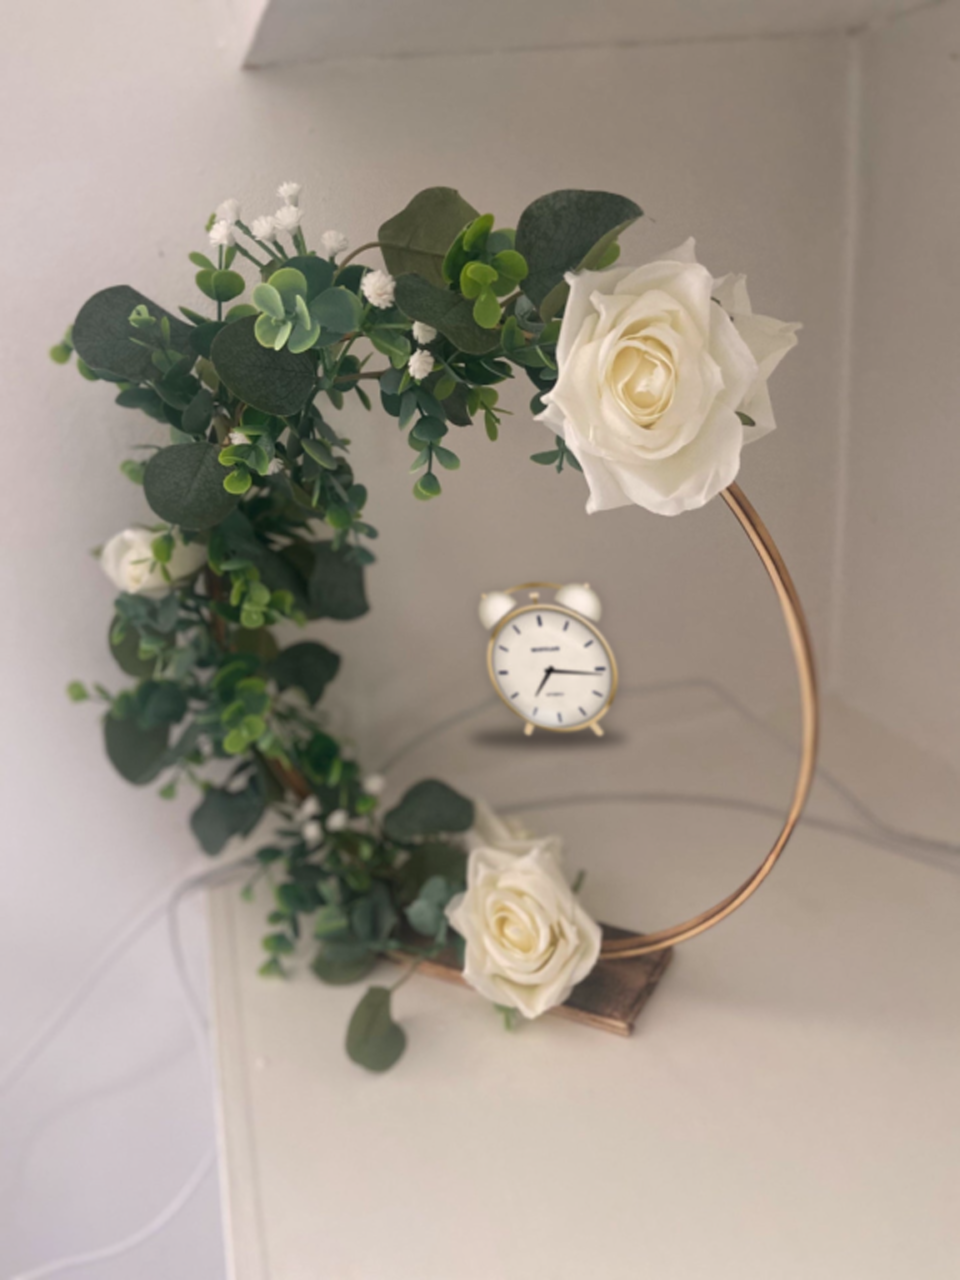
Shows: {"hour": 7, "minute": 16}
